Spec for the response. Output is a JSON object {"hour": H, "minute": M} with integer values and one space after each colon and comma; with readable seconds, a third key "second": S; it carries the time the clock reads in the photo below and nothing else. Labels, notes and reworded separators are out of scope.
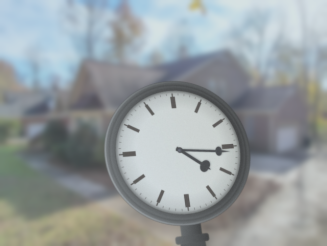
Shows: {"hour": 4, "minute": 16}
